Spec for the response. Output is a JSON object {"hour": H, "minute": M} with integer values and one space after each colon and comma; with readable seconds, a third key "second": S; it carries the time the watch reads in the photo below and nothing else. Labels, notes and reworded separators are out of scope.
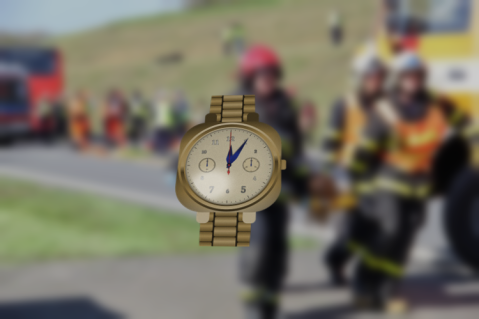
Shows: {"hour": 12, "minute": 5}
